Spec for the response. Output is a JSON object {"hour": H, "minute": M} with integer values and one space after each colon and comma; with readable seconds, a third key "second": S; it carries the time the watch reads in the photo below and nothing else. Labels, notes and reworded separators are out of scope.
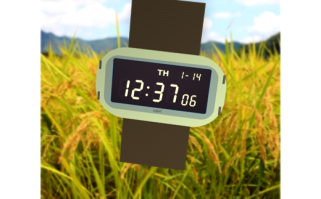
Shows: {"hour": 12, "minute": 37, "second": 6}
